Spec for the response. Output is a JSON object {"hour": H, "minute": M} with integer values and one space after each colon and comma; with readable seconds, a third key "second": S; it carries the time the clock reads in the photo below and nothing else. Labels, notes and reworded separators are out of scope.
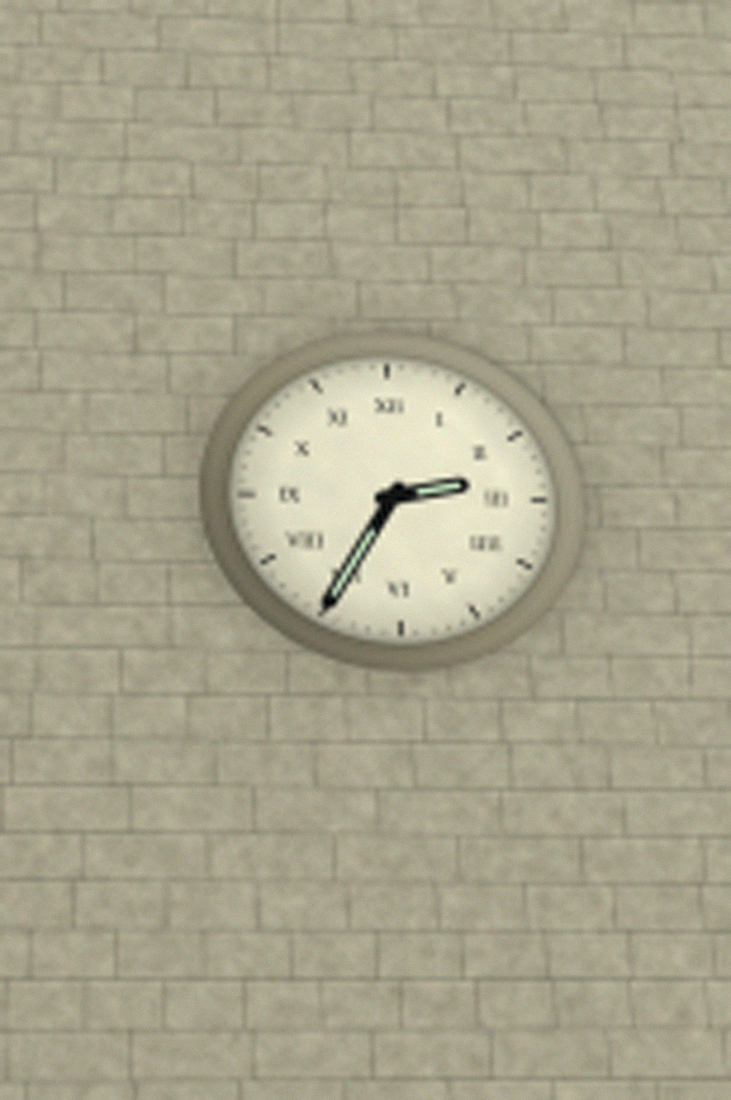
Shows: {"hour": 2, "minute": 35}
